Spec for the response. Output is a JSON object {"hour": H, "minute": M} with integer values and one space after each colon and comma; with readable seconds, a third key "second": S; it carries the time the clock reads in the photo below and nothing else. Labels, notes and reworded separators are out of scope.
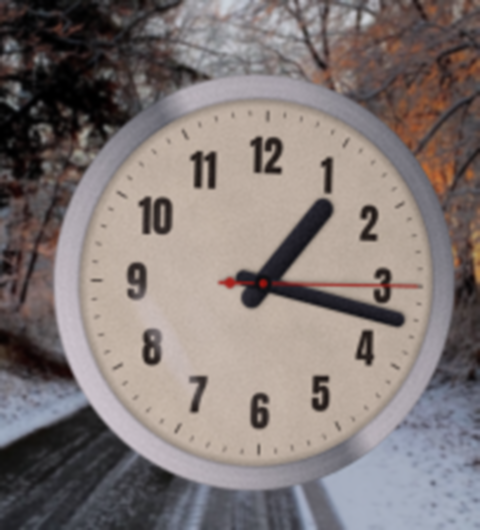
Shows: {"hour": 1, "minute": 17, "second": 15}
